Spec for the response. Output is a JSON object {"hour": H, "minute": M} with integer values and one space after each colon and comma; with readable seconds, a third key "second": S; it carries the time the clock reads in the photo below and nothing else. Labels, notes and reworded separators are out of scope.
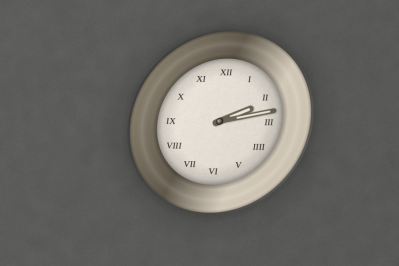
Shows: {"hour": 2, "minute": 13}
